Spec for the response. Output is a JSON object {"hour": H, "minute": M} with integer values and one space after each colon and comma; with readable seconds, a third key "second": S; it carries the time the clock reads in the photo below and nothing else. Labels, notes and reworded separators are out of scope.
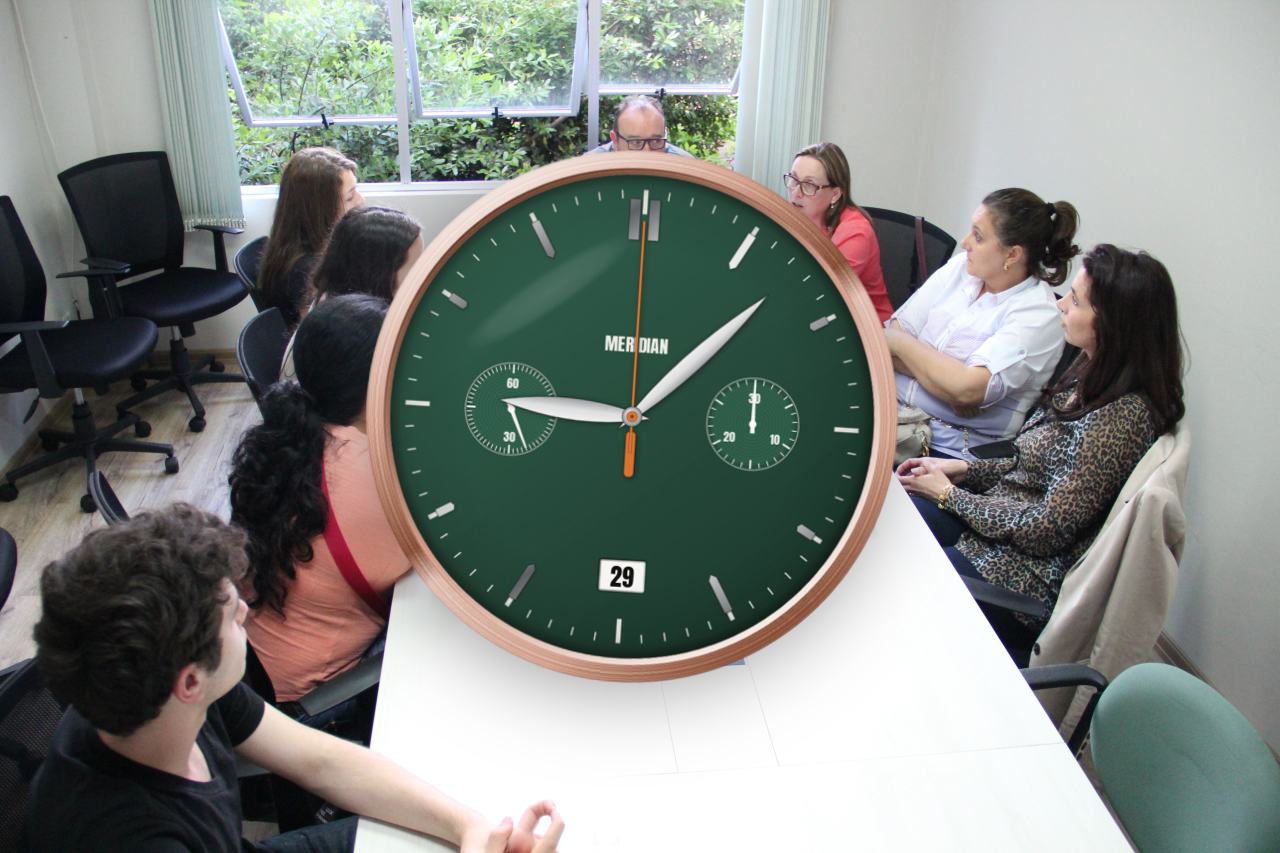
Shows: {"hour": 9, "minute": 7, "second": 26}
